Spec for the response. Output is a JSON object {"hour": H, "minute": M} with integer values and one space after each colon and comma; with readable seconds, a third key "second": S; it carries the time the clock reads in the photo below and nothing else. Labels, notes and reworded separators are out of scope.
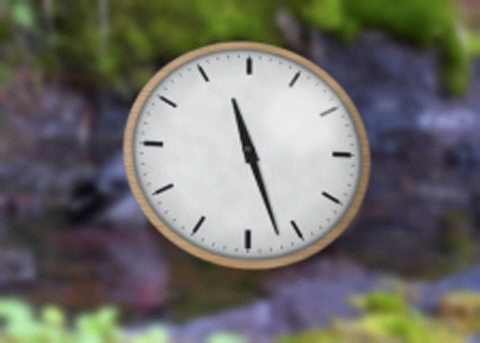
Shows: {"hour": 11, "minute": 27}
